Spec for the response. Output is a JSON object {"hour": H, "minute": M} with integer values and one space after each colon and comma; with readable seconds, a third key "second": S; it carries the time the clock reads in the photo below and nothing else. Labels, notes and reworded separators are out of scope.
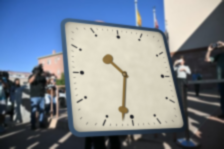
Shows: {"hour": 10, "minute": 32}
